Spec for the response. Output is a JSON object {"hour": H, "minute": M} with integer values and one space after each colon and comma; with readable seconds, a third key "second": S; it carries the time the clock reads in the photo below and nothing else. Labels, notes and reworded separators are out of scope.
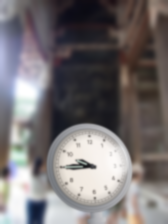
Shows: {"hour": 9, "minute": 45}
